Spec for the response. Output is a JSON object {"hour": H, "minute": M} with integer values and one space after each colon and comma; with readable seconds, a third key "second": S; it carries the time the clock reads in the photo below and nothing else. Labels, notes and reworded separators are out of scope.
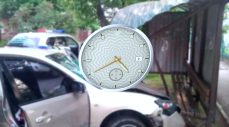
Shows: {"hour": 4, "minute": 40}
